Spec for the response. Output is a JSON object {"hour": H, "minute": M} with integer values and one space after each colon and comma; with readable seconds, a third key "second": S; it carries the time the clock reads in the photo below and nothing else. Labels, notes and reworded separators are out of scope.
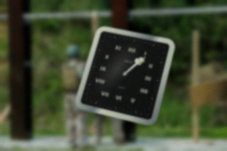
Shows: {"hour": 1, "minute": 6}
